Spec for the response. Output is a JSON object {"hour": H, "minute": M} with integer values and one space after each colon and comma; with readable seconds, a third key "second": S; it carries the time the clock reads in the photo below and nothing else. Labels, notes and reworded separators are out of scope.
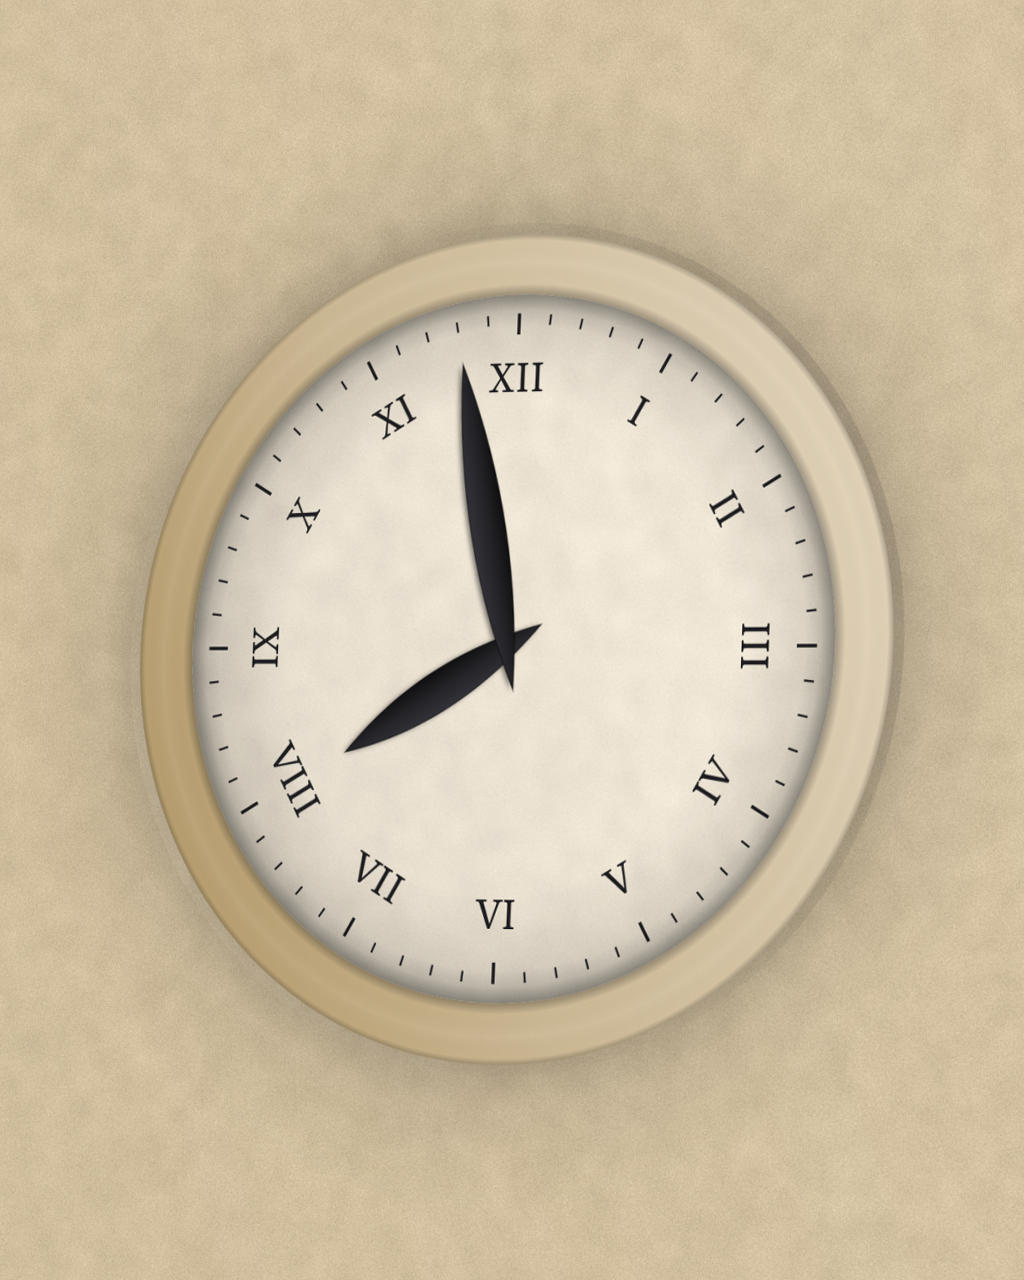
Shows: {"hour": 7, "minute": 58}
